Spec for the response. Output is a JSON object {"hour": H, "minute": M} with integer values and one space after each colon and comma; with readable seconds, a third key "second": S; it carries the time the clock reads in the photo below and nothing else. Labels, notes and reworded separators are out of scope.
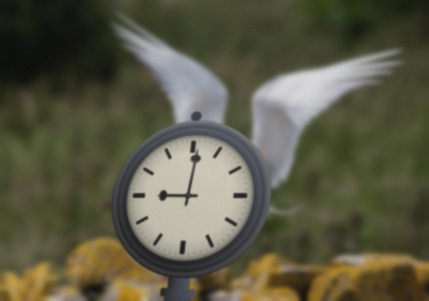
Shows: {"hour": 9, "minute": 1}
